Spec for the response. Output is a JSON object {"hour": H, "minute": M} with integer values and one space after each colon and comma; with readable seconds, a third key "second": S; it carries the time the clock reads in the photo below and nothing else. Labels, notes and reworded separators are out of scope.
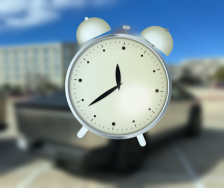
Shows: {"hour": 11, "minute": 38}
